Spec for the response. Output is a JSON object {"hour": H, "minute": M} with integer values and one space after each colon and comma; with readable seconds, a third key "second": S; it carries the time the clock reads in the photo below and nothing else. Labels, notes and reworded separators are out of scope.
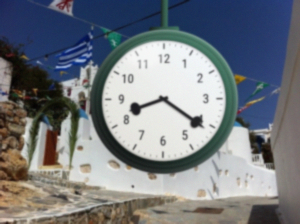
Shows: {"hour": 8, "minute": 21}
